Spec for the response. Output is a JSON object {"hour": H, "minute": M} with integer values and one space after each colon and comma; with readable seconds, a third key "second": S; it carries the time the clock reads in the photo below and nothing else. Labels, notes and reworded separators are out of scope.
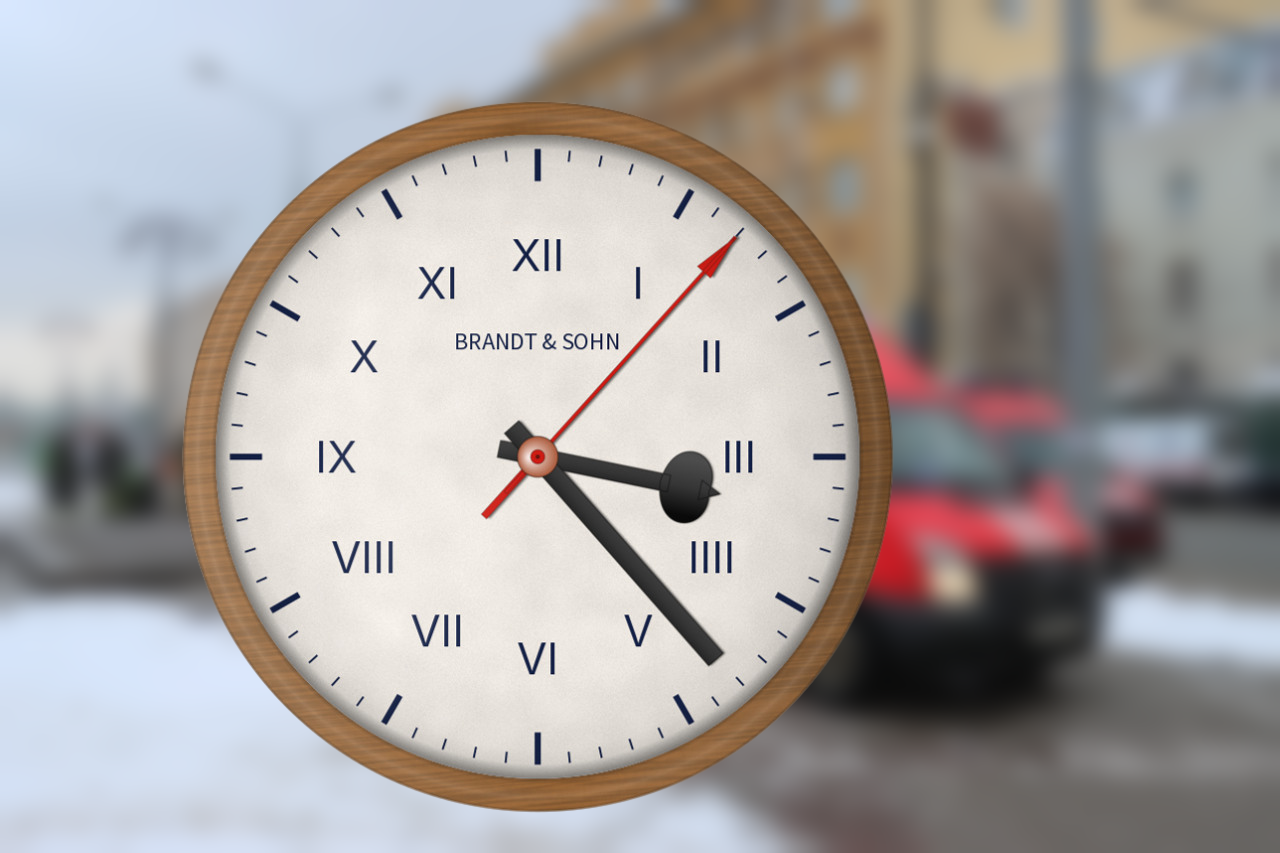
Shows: {"hour": 3, "minute": 23, "second": 7}
